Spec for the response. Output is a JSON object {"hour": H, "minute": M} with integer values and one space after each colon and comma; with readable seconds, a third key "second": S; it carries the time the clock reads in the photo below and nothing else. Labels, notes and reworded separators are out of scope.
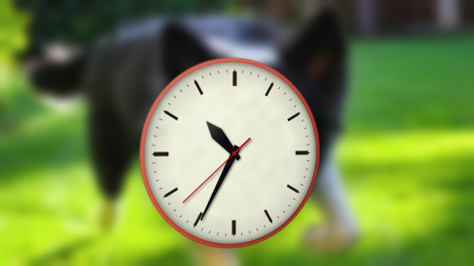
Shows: {"hour": 10, "minute": 34, "second": 38}
